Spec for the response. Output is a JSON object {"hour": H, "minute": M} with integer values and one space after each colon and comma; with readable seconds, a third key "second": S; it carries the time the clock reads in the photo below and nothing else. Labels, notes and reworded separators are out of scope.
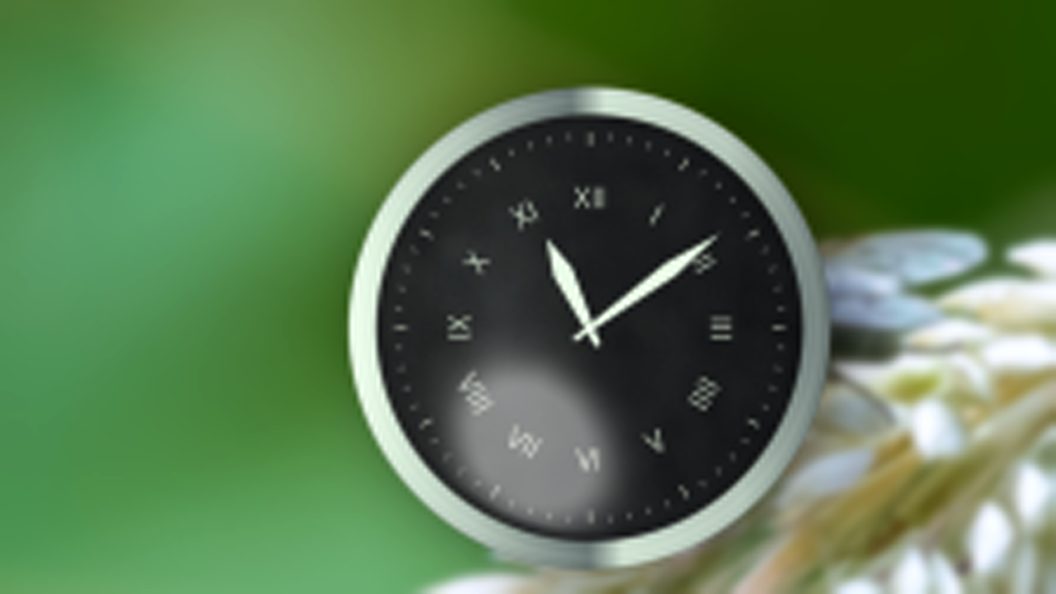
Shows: {"hour": 11, "minute": 9}
